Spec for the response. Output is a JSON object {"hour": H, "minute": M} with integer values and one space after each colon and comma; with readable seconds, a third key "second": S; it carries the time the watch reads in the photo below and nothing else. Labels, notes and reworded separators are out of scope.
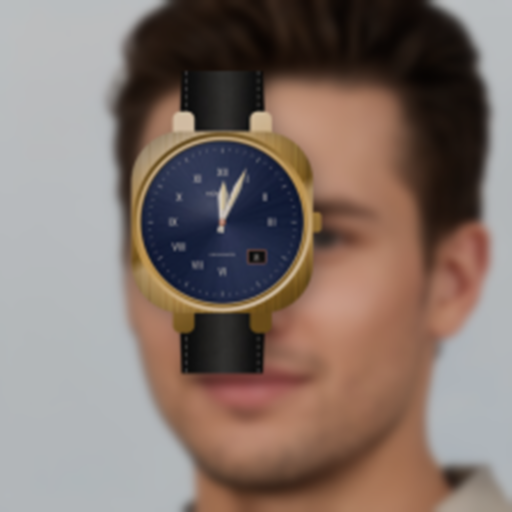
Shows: {"hour": 12, "minute": 4}
